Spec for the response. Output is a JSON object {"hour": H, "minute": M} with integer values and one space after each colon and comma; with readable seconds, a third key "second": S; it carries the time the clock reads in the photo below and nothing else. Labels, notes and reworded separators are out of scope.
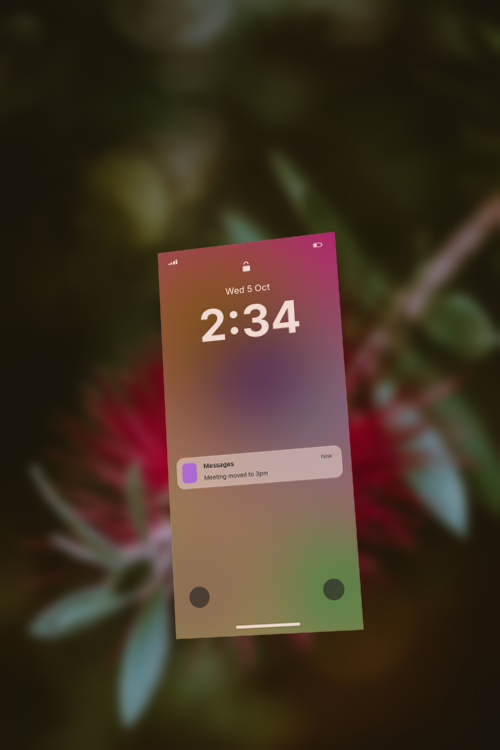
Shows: {"hour": 2, "minute": 34}
